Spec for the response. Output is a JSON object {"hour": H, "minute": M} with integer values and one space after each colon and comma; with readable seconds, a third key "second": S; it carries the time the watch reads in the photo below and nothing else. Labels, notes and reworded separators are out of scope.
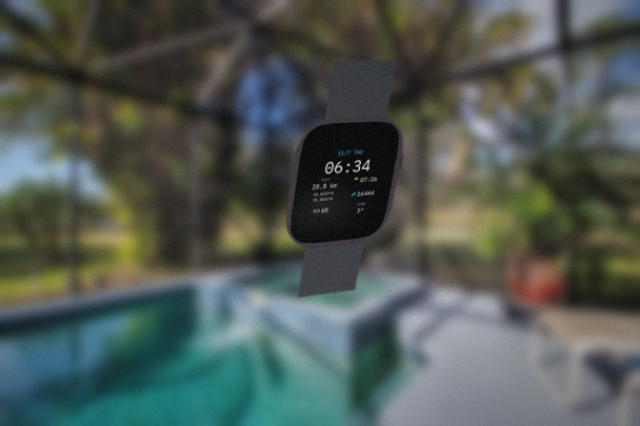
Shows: {"hour": 6, "minute": 34}
